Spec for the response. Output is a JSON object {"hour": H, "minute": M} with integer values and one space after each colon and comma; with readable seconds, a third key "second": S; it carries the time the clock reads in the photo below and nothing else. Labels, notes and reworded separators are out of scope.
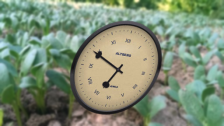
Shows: {"hour": 6, "minute": 49}
